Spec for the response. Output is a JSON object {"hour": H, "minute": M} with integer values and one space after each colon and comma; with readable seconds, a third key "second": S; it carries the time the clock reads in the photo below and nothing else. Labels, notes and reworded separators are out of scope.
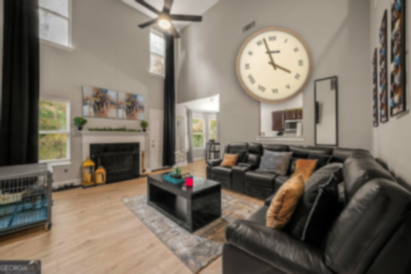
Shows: {"hour": 3, "minute": 57}
